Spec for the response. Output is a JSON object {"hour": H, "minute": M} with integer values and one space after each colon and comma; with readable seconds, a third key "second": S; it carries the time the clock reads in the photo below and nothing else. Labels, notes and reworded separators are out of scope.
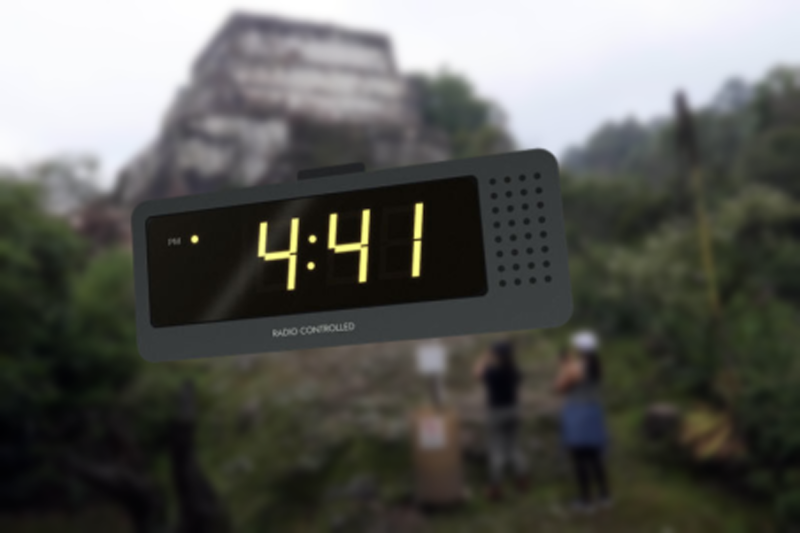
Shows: {"hour": 4, "minute": 41}
